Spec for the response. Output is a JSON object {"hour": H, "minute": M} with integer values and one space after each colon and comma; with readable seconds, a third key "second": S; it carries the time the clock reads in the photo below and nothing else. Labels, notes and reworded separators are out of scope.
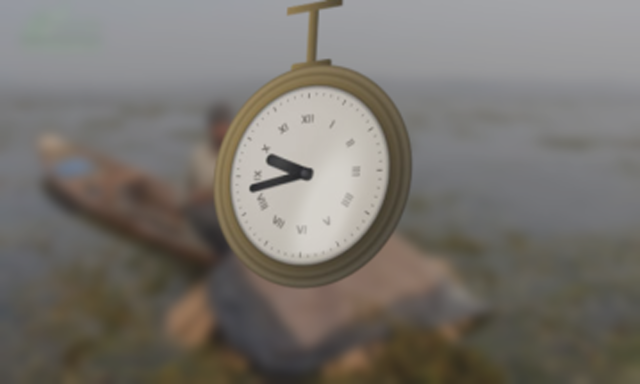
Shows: {"hour": 9, "minute": 43}
